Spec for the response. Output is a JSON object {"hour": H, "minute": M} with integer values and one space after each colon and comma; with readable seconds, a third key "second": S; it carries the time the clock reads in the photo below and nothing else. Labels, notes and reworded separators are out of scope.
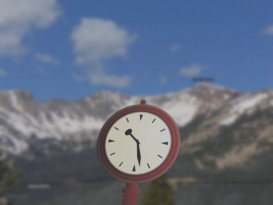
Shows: {"hour": 10, "minute": 28}
